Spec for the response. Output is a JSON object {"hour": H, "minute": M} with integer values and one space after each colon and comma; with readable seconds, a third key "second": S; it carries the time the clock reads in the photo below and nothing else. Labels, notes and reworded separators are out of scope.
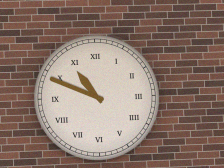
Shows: {"hour": 10, "minute": 49}
